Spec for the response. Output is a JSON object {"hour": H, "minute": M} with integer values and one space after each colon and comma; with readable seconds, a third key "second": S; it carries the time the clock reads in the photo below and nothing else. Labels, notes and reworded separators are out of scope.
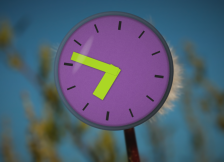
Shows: {"hour": 6, "minute": 47}
